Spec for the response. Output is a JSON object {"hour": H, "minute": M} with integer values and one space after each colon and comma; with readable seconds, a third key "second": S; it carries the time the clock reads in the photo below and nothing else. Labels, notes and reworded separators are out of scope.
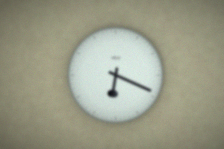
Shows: {"hour": 6, "minute": 19}
